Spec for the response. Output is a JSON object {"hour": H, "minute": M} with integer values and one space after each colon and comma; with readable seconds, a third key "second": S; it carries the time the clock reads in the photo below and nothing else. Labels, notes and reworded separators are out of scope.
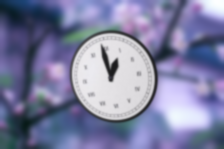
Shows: {"hour": 12, "minute": 59}
